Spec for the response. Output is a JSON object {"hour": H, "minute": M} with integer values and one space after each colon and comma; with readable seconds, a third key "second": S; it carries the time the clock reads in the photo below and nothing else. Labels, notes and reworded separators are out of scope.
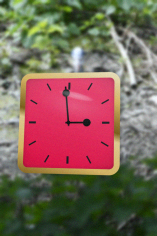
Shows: {"hour": 2, "minute": 59}
